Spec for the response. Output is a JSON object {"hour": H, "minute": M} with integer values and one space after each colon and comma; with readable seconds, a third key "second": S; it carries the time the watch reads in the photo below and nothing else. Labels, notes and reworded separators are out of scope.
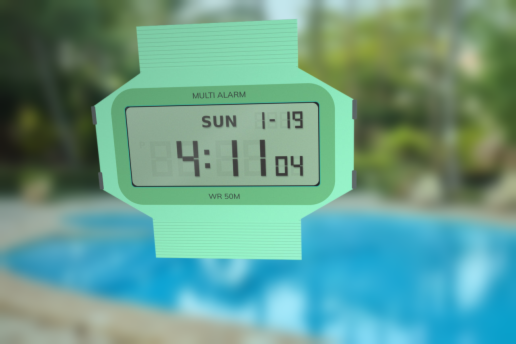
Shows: {"hour": 4, "minute": 11, "second": 4}
